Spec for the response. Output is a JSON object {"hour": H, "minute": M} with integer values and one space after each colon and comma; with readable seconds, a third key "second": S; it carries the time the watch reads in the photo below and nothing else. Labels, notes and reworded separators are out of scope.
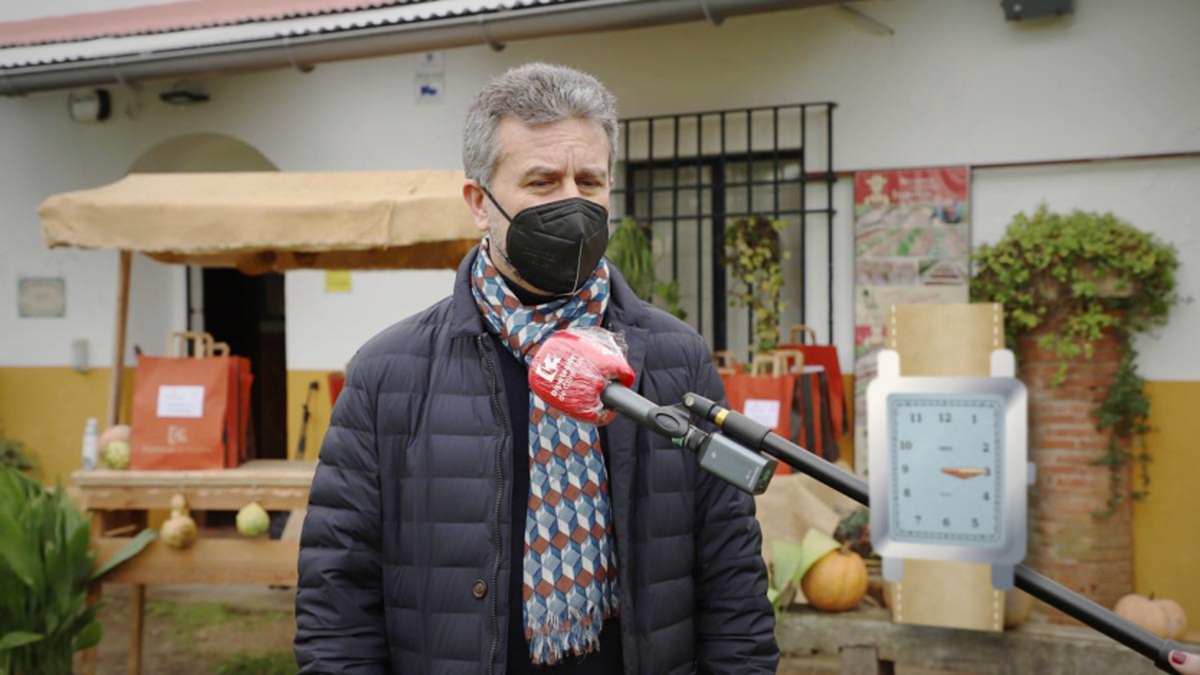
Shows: {"hour": 3, "minute": 15}
